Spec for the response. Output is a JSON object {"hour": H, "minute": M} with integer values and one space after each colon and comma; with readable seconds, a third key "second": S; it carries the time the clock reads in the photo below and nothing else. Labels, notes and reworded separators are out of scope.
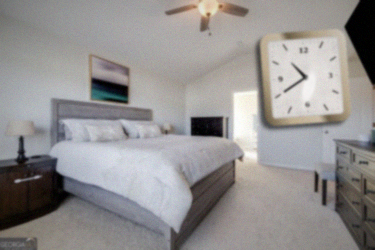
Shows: {"hour": 10, "minute": 40}
